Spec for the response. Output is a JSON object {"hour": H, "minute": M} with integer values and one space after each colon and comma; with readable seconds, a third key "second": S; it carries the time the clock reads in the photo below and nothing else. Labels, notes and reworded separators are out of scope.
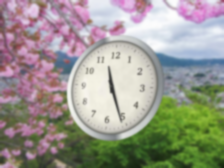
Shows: {"hour": 11, "minute": 26}
